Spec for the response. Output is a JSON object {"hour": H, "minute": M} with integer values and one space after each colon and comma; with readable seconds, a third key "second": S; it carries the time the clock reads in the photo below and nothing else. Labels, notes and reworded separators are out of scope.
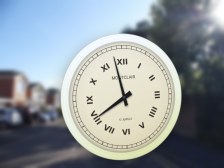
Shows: {"hour": 7, "minute": 58}
